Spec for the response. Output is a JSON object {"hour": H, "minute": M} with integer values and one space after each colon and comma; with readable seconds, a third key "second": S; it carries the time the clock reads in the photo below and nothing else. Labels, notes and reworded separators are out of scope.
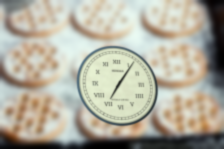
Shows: {"hour": 7, "minute": 6}
